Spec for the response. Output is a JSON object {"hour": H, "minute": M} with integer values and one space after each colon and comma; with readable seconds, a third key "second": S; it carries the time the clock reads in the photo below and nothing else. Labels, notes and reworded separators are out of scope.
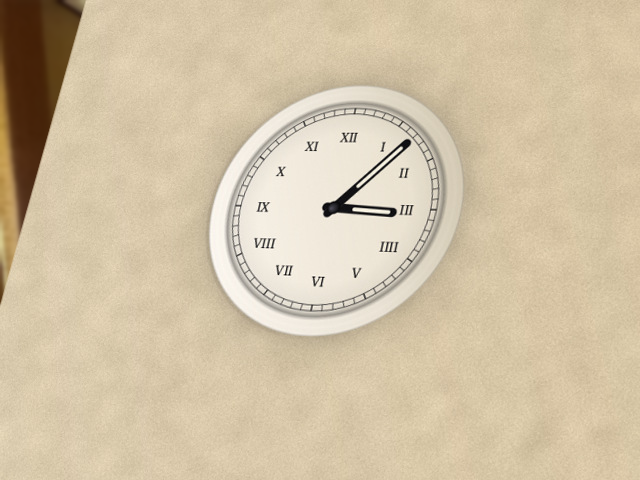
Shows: {"hour": 3, "minute": 7}
